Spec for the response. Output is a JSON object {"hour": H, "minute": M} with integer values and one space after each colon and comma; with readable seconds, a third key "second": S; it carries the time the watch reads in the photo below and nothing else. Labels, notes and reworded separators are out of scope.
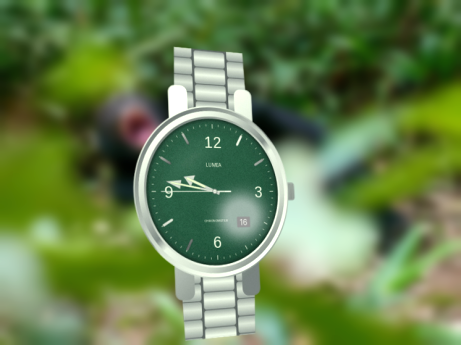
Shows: {"hour": 9, "minute": 46, "second": 45}
